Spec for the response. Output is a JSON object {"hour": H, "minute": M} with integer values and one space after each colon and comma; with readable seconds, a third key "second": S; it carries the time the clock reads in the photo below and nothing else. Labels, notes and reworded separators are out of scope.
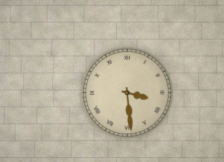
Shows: {"hour": 3, "minute": 29}
